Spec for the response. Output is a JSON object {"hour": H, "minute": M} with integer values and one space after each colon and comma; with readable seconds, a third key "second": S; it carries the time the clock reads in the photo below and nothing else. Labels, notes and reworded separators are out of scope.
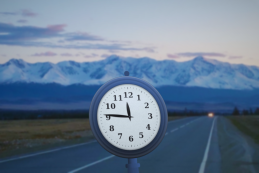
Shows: {"hour": 11, "minute": 46}
